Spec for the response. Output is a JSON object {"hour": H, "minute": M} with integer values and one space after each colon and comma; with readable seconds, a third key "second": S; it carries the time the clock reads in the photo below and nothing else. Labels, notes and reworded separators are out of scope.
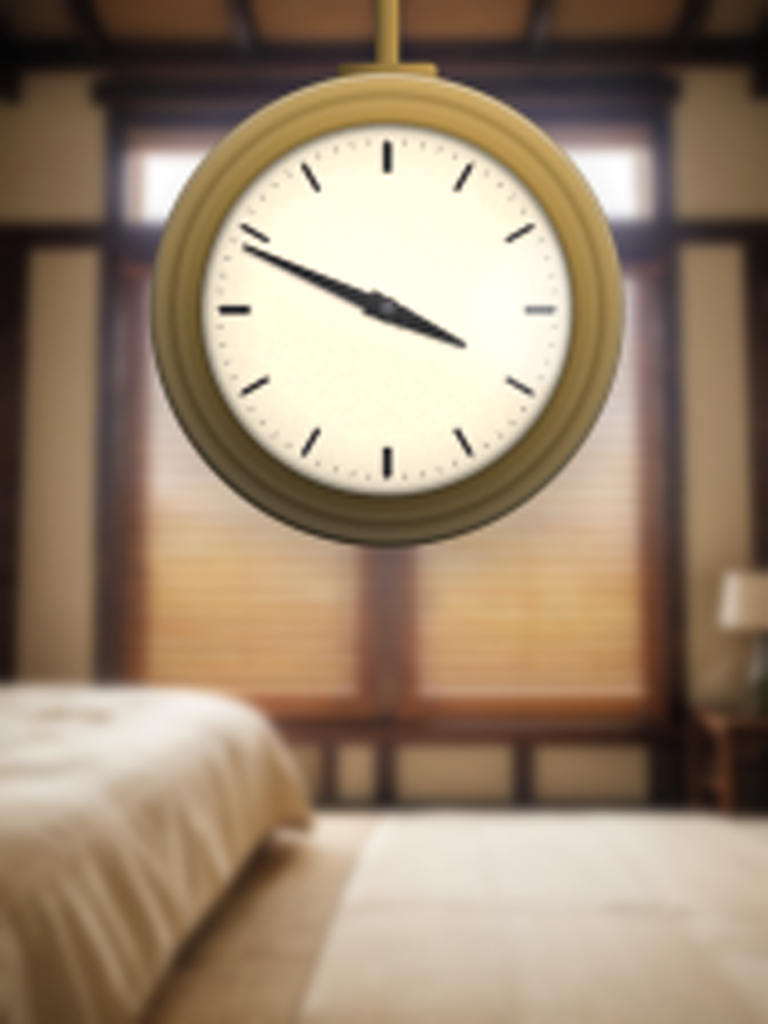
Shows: {"hour": 3, "minute": 49}
